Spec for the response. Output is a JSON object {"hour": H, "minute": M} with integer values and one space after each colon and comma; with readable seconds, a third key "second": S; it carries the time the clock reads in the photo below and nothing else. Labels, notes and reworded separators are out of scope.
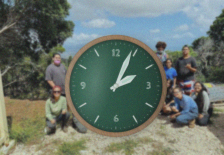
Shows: {"hour": 2, "minute": 4}
